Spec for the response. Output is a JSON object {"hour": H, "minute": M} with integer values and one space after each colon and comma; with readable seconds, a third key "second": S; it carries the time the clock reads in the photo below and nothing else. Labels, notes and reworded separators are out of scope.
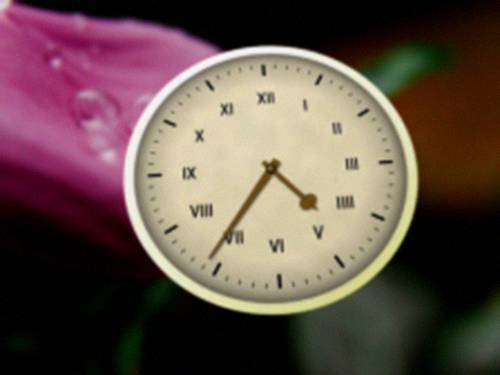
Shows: {"hour": 4, "minute": 36}
